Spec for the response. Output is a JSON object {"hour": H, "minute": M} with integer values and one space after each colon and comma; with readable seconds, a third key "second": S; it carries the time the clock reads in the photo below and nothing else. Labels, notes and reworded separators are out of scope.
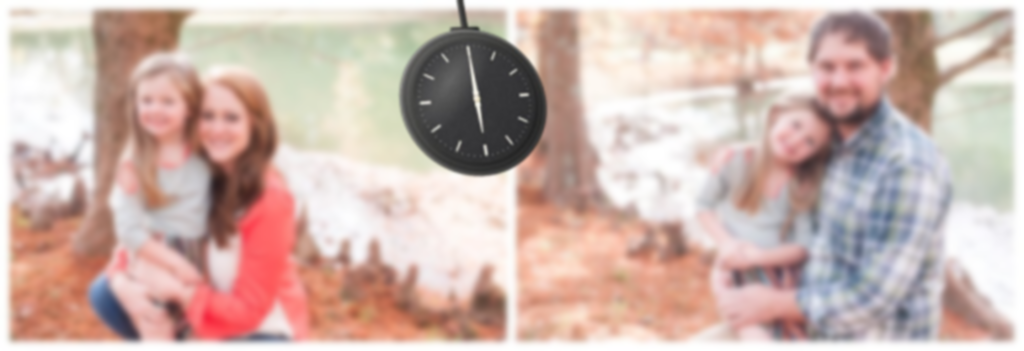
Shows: {"hour": 6, "minute": 0}
